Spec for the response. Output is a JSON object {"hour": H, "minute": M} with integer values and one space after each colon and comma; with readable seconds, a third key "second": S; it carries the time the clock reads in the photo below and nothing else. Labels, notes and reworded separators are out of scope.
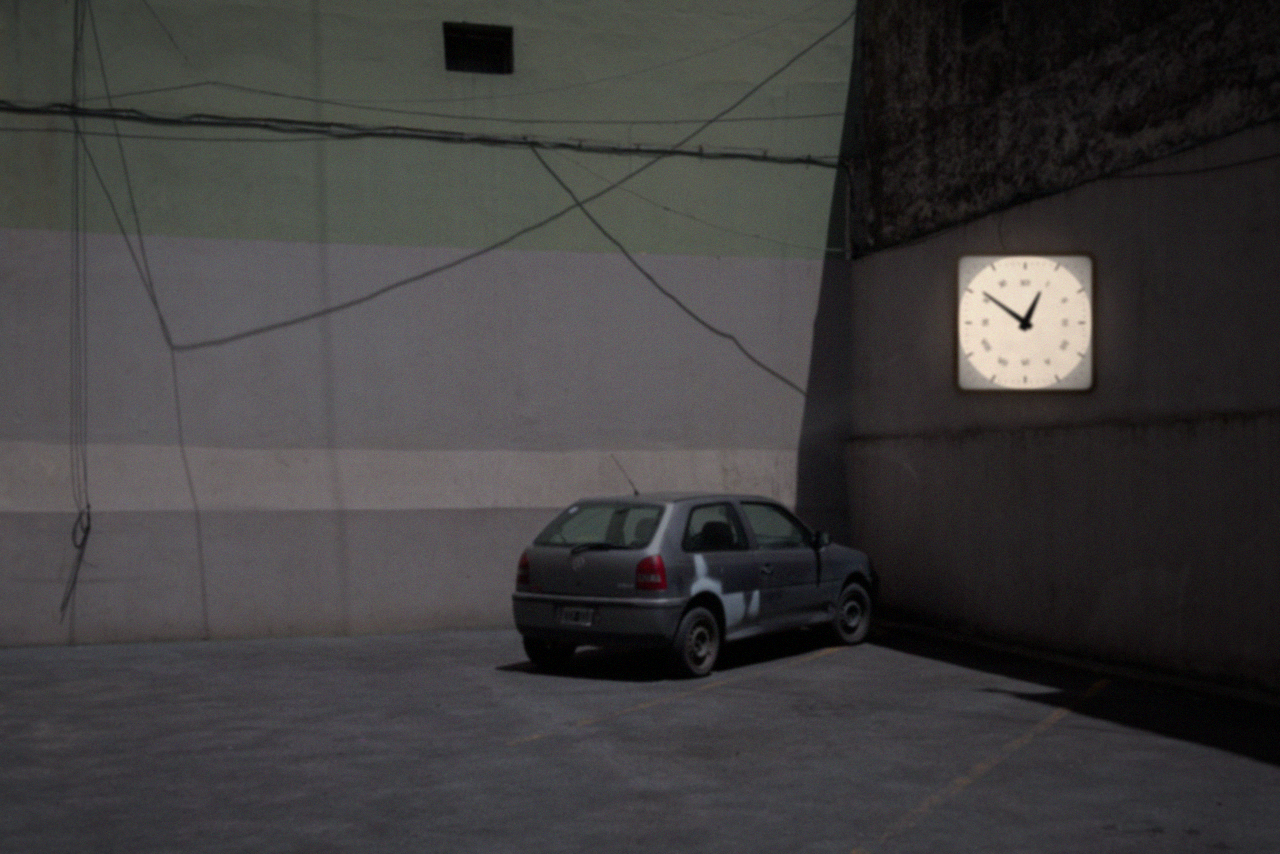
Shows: {"hour": 12, "minute": 51}
